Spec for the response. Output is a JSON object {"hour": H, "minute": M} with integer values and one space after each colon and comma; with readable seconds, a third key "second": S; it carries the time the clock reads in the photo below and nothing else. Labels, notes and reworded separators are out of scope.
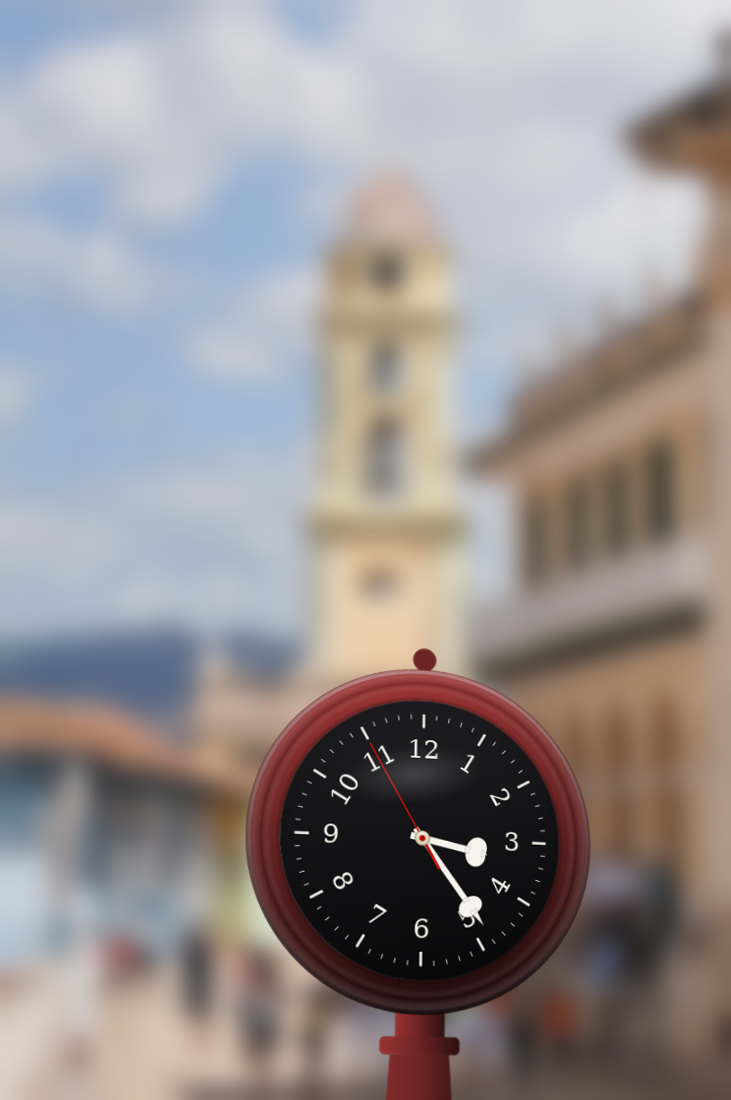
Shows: {"hour": 3, "minute": 23, "second": 55}
